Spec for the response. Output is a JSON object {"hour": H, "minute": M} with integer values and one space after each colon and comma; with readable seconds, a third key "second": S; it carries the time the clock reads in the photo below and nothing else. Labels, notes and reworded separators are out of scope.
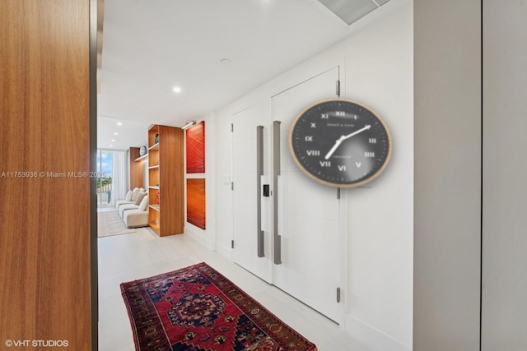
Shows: {"hour": 7, "minute": 10}
